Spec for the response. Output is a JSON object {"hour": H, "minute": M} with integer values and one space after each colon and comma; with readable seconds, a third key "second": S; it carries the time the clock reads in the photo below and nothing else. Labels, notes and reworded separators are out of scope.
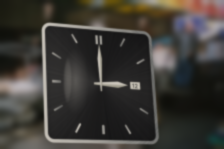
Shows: {"hour": 3, "minute": 0}
